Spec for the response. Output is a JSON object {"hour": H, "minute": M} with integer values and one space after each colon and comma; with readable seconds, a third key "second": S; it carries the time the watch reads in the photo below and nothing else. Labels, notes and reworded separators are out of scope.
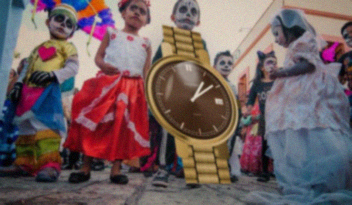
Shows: {"hour": 1, "minute": 9}
